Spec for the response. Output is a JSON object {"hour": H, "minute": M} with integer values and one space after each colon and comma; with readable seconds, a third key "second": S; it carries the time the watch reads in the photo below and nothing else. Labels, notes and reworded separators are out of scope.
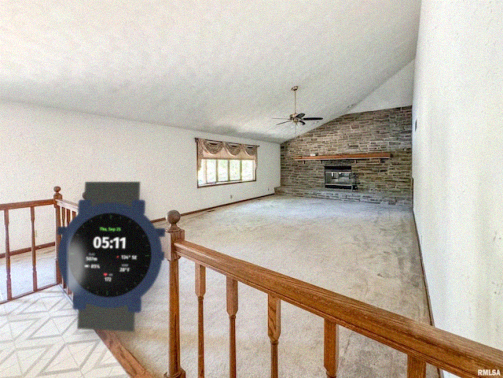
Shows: {"hour": 5, "minute": 11}
